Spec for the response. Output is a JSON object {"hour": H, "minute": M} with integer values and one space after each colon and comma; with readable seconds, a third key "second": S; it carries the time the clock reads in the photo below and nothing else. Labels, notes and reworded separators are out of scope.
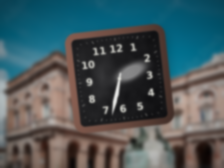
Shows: {"hour": 6, "minute": 33}
